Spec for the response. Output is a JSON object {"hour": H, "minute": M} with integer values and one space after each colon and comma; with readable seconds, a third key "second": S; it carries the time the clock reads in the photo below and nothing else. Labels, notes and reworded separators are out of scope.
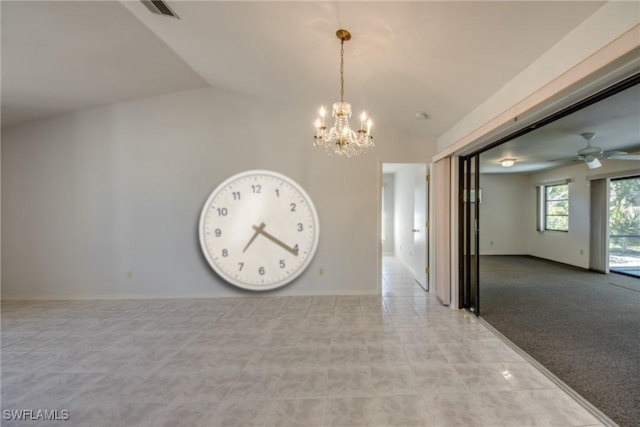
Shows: {"hour": 7, "minute": 21}
